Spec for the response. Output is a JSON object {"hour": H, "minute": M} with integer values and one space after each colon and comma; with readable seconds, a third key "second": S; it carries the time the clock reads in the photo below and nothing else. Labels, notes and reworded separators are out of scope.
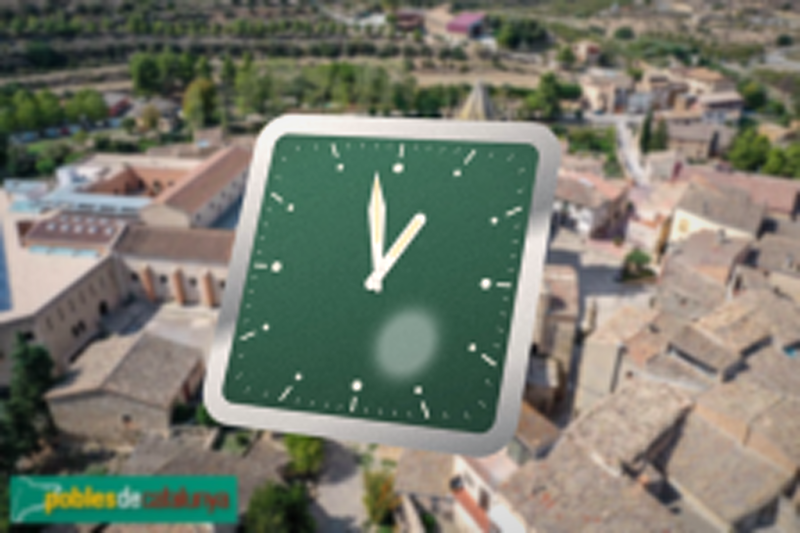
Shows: {"hour": 12, "minute": 58}
